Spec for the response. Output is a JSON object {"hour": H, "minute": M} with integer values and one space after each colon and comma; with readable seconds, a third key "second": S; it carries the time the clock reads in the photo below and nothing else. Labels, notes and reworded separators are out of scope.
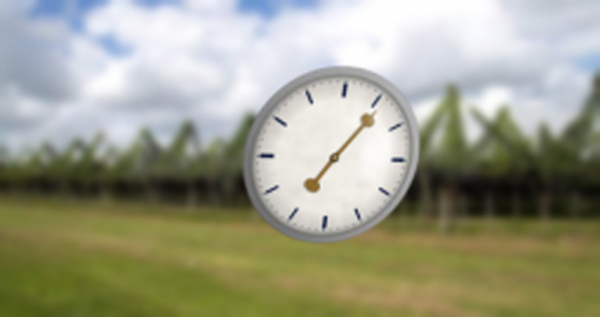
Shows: {"hour": 7, "minute": 6}
